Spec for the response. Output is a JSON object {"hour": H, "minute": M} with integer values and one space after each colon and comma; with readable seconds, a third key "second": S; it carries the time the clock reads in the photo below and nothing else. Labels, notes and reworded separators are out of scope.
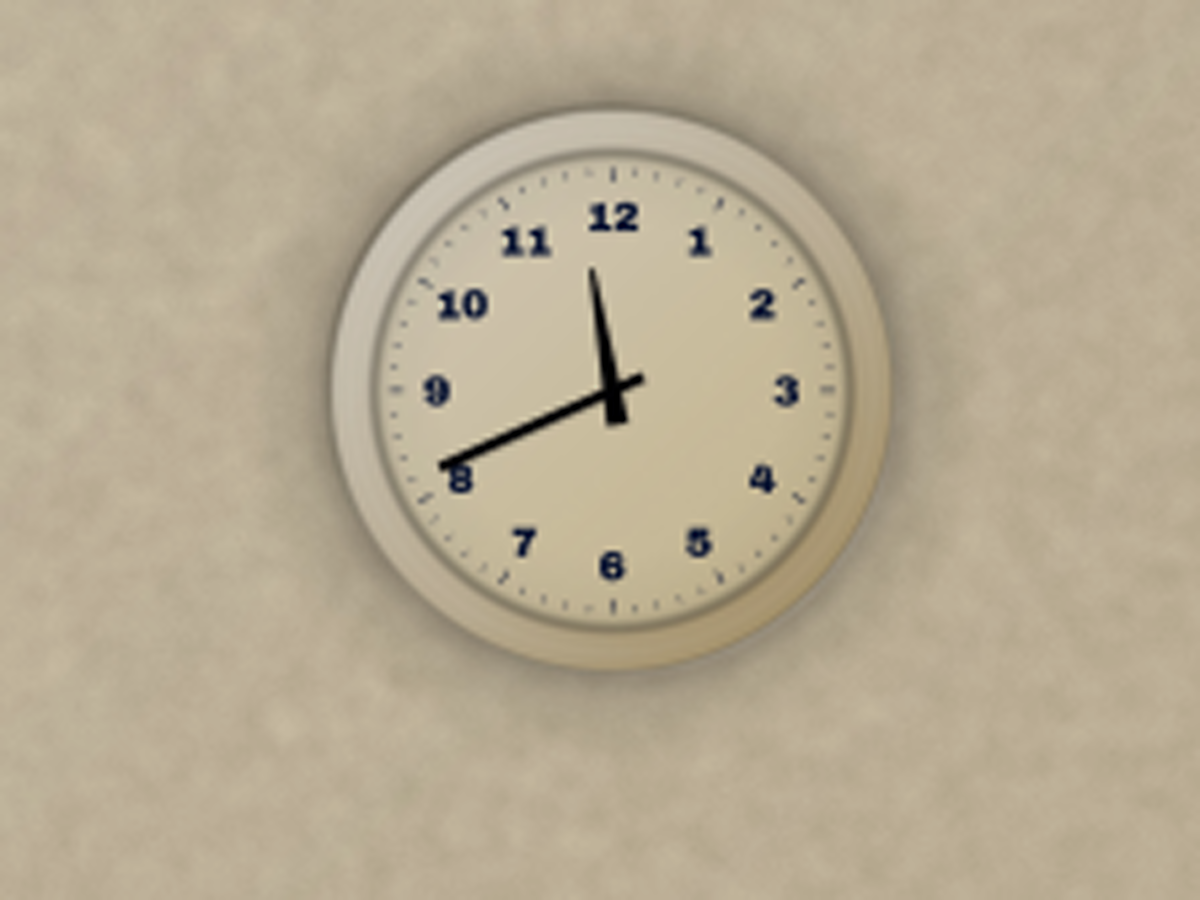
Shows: {"hour": 11, "minute": 41}
